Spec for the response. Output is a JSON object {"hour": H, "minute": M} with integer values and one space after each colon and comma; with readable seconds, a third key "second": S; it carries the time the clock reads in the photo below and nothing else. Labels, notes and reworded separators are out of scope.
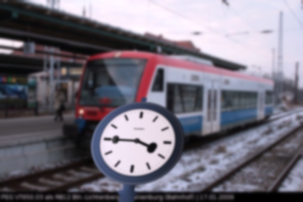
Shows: {"hour": 3, "minute": 45}
